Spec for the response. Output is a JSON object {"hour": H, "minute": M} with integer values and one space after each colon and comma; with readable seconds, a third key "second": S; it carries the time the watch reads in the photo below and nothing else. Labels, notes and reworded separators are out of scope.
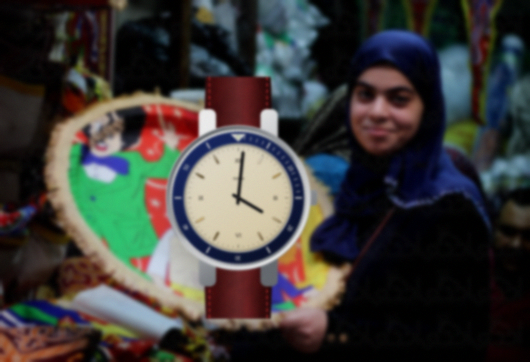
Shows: {"hour": 4, "minute": 1}
